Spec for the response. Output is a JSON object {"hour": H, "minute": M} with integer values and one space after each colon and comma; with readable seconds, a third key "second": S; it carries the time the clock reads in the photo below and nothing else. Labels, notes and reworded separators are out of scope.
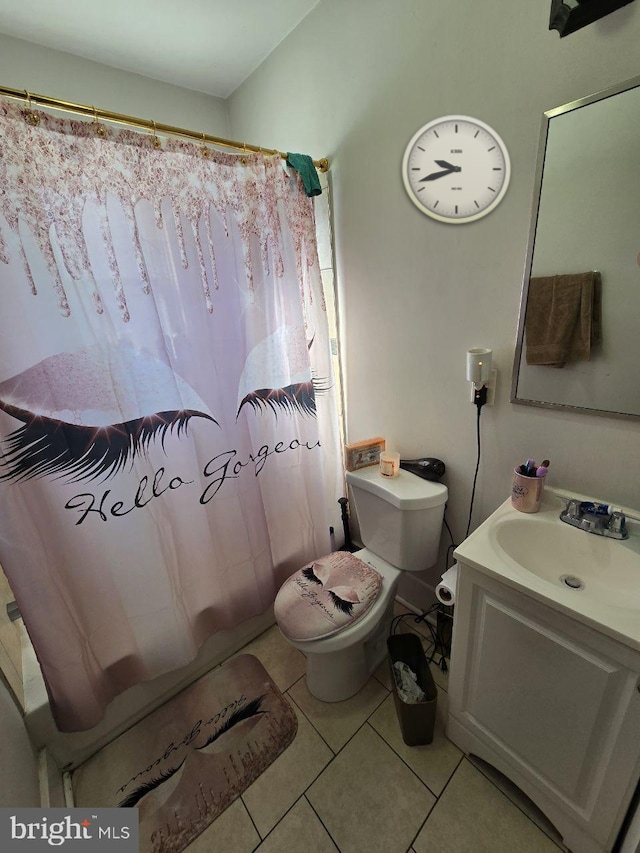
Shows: {"hour": 9, "minute": 42}
